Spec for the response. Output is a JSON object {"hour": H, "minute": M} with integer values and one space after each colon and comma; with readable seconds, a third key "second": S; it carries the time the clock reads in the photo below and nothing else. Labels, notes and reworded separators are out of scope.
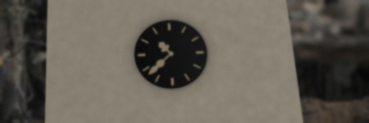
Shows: {"hour": 10, "minute": 38}
